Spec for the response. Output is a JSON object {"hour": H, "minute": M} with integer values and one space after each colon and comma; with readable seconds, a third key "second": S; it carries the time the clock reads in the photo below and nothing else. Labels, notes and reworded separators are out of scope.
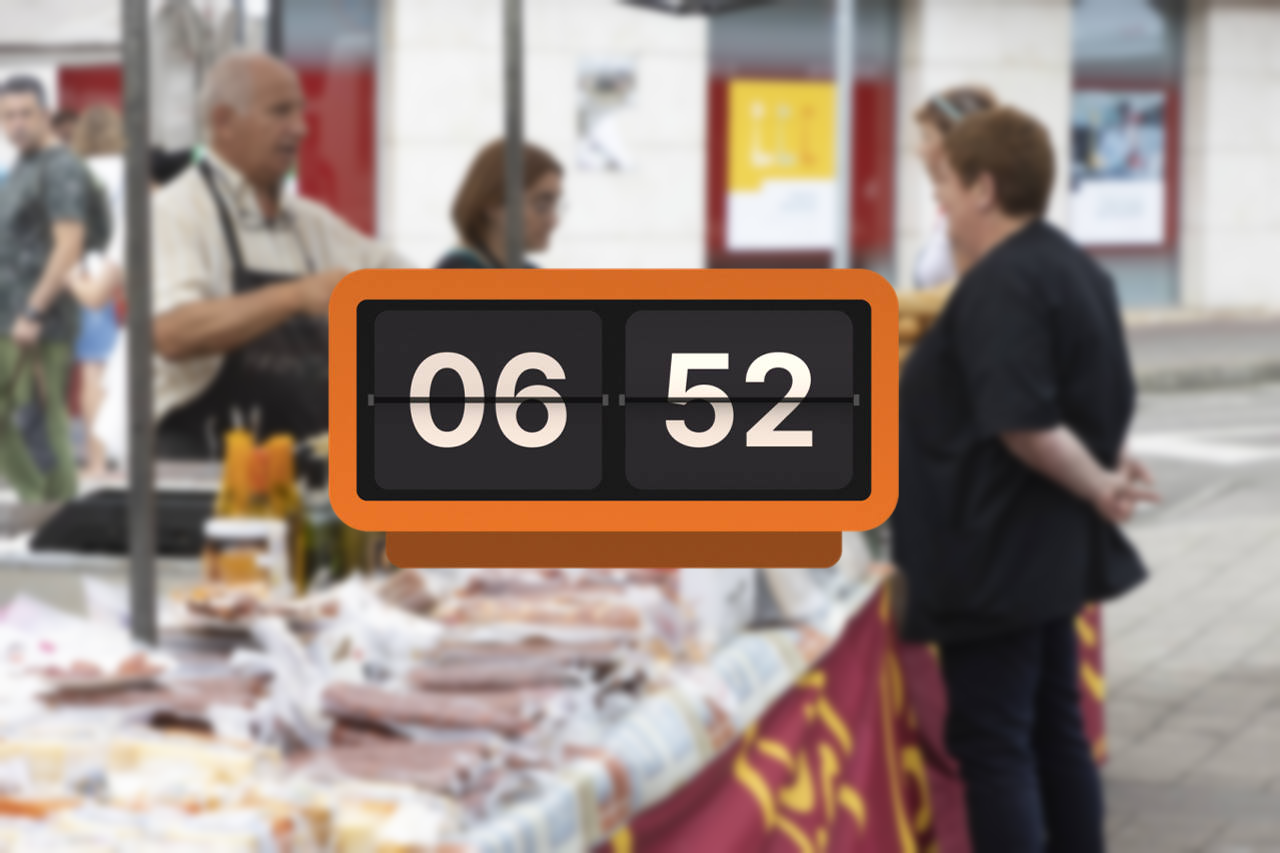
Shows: {"hour": 6, "minute": 52}
